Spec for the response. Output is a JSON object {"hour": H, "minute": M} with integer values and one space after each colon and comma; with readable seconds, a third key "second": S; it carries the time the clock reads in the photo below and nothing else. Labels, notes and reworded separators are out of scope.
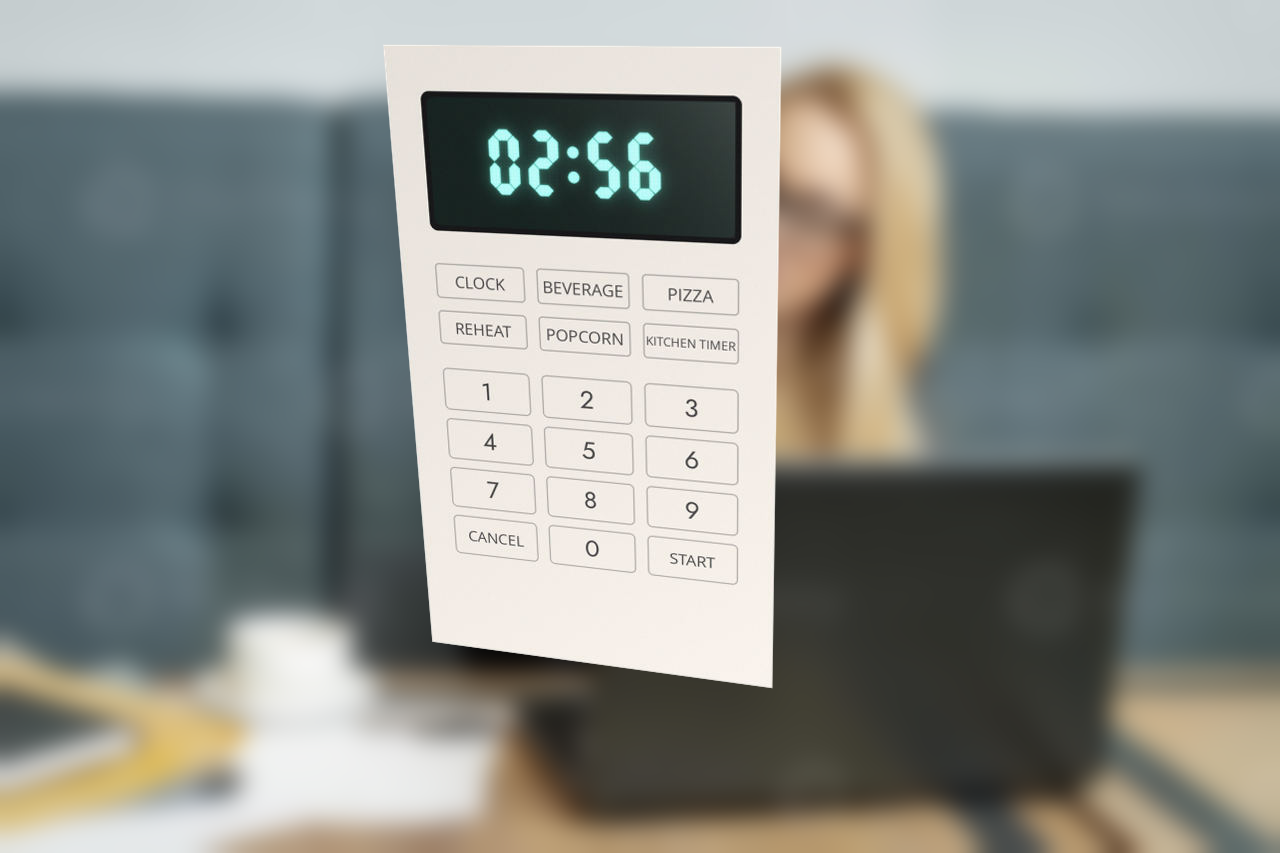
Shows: {"hour": 2, "minute": 56}
